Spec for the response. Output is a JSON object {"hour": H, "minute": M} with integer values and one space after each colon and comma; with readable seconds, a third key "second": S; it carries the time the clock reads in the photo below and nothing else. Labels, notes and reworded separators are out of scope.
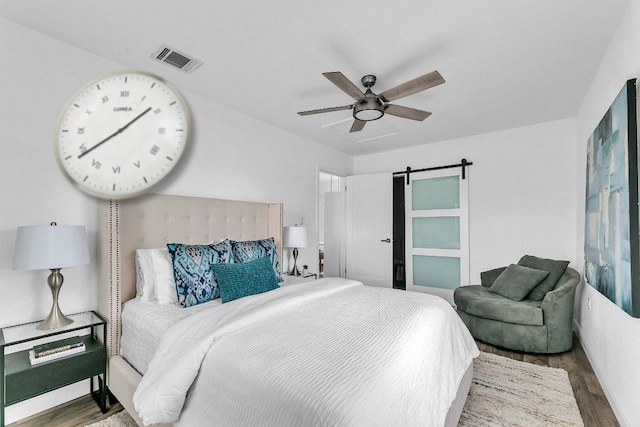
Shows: {"hour": 1, "minute": 39}
